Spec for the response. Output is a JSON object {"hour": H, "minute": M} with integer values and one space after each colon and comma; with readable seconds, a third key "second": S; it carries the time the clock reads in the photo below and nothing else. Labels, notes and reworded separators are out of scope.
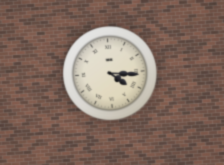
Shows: {"hour": 4, "minute": 16}
